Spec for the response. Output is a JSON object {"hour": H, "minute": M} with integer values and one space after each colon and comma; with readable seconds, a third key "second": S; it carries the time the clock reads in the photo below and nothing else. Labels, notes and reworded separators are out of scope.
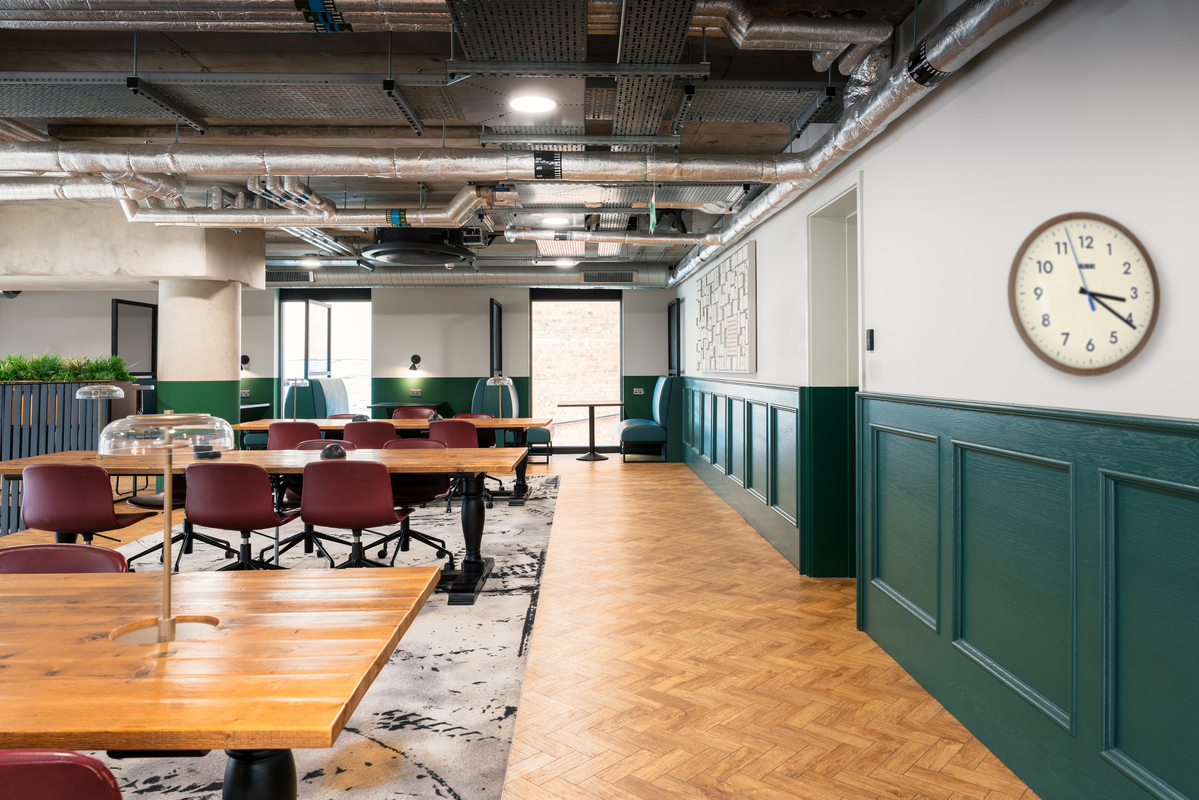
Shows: {"hour": 3, "minute": 20, "second": 57}
